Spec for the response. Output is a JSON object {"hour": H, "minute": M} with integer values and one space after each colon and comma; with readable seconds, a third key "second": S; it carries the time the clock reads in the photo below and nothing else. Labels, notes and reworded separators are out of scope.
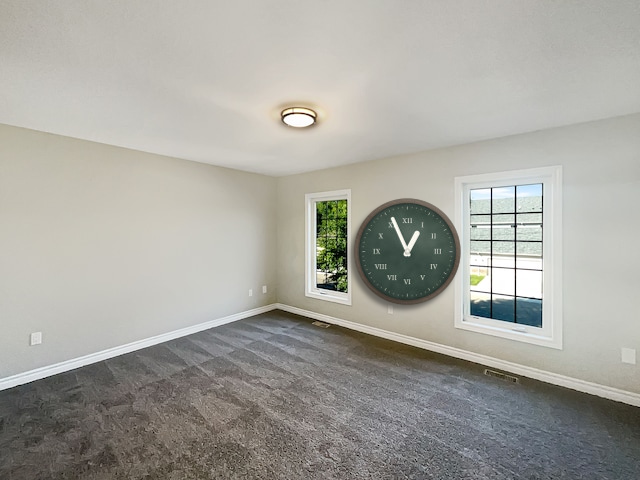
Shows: {"hour": 12, "minute": 56}
